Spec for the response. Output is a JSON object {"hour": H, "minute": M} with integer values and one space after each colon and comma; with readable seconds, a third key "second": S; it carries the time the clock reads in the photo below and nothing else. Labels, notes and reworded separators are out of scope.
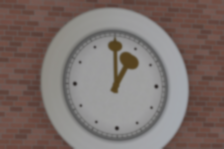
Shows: {"hour": 1, "minute": 0}
